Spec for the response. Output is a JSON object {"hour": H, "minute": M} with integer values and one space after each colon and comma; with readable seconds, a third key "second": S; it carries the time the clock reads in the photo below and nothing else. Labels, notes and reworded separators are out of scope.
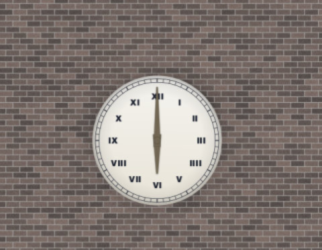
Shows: {"hour": 6, "minute": 0}
